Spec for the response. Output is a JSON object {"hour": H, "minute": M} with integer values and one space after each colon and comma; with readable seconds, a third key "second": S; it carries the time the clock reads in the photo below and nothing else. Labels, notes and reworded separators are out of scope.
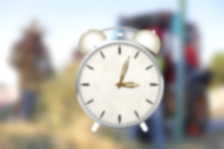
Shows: {"hour": 3, "minute": 3}
